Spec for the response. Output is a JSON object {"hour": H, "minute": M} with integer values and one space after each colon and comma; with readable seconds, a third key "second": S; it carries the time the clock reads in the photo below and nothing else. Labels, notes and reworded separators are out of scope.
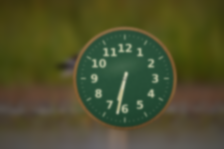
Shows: {"hour": 6, "minute": 32}
